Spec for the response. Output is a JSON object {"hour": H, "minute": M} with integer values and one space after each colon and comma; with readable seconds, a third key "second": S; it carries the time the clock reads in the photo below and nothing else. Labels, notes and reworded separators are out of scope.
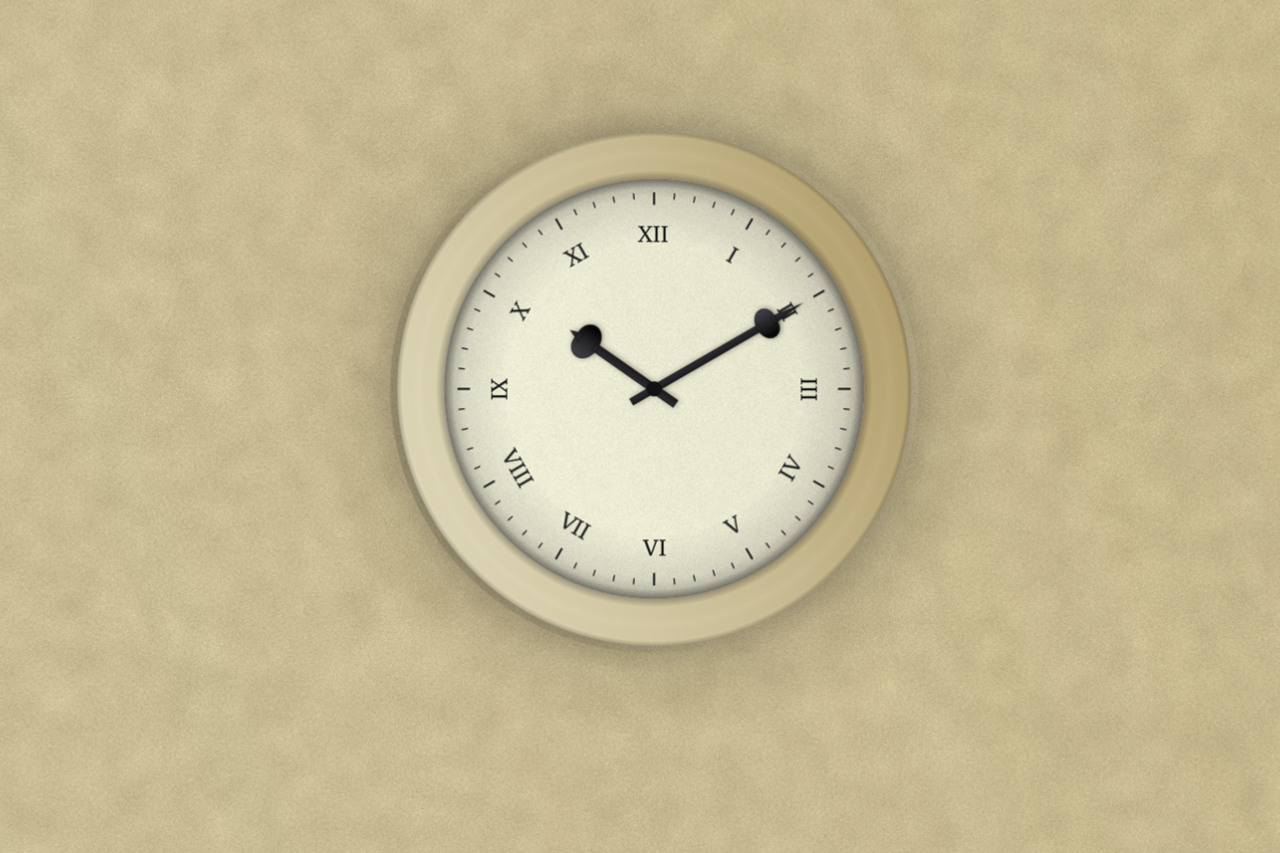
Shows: {"hour": 10, "minute": 10}
